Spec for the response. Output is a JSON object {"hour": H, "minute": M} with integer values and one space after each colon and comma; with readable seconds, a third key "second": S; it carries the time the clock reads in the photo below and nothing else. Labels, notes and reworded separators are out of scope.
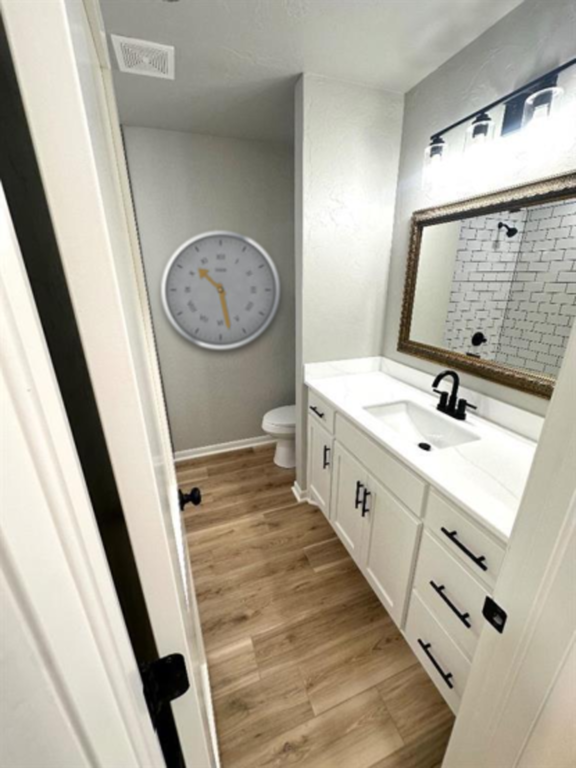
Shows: {"hour": 10, "minute": 28}
